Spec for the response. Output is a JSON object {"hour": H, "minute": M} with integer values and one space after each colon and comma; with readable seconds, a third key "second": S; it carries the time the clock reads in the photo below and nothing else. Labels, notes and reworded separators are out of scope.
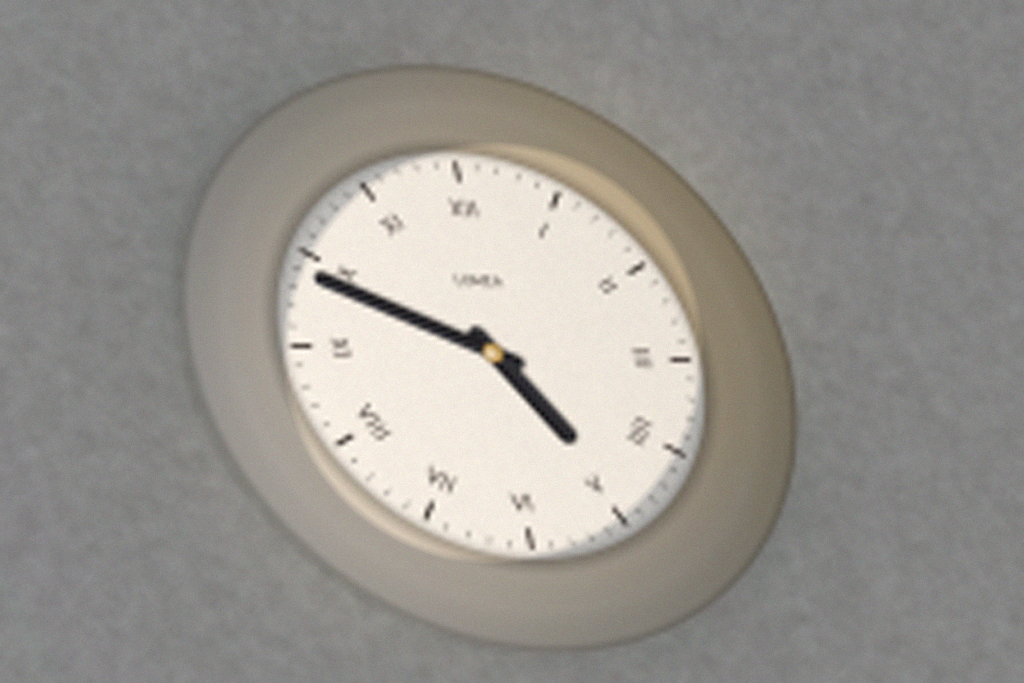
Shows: {"hour": 4, "minute": 49}
